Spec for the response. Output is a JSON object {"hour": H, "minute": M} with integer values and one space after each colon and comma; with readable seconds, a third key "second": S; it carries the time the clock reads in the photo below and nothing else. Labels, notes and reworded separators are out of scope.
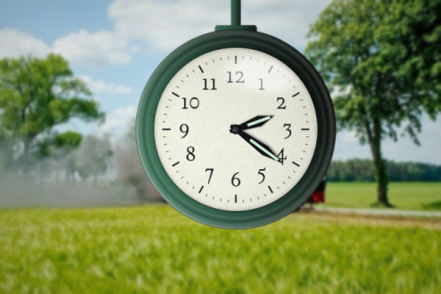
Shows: {"hour": 2, "minute": 21}
